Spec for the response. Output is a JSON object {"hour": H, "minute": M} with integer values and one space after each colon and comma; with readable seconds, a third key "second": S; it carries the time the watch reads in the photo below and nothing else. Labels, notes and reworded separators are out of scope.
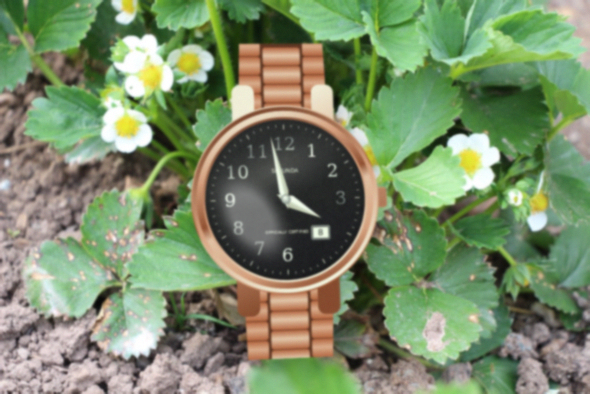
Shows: {"hour": 3, "minute": 58}
